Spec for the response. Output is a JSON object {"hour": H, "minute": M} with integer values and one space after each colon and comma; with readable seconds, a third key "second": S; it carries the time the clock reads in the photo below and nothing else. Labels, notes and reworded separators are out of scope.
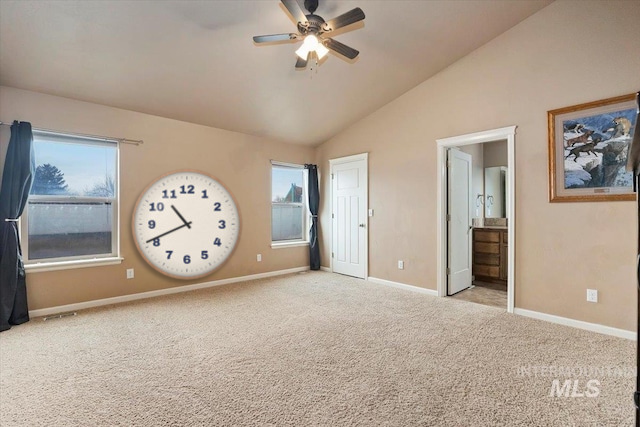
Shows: {"hour": 10, "minute": 41}
